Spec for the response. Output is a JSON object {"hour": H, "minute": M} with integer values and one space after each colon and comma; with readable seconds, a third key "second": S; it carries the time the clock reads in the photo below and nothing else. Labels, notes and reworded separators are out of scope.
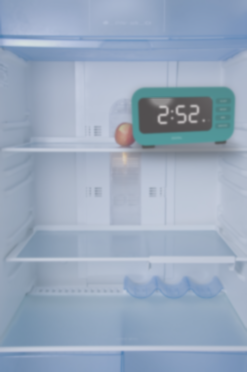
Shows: {"hour": 2, "minute": 52}
